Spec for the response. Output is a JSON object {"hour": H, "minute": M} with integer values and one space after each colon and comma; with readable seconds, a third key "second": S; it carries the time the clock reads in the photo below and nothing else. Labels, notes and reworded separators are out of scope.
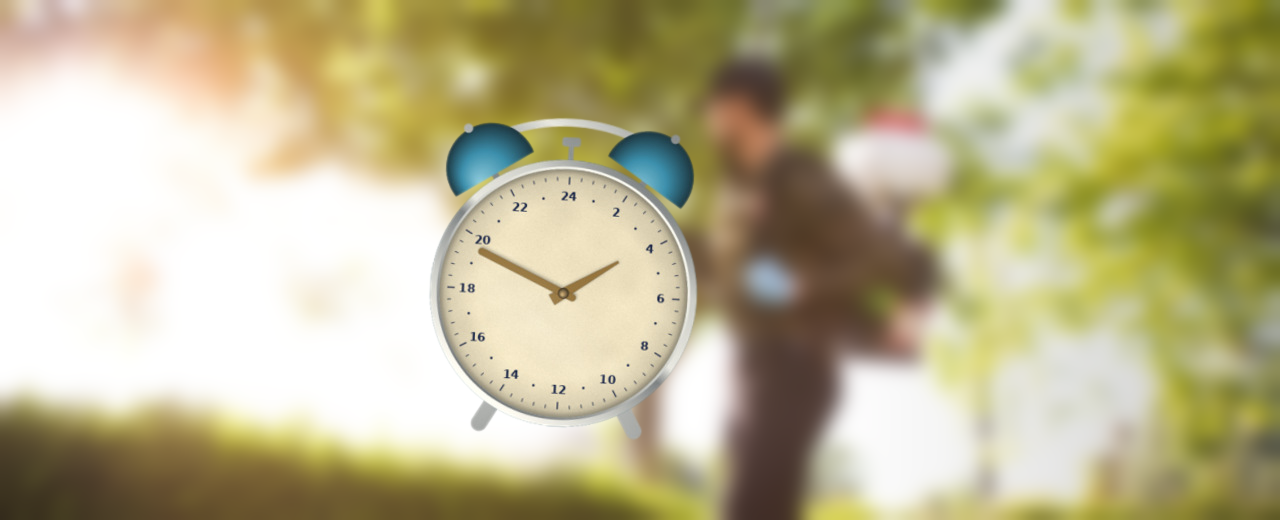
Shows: {"hour": 3, "minute": 49}
